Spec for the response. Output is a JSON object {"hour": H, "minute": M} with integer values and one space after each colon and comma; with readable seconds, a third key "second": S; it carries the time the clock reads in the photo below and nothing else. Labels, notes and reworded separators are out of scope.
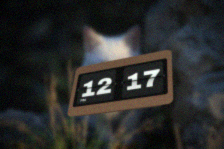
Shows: {"hour": 12, "minute": 17}
